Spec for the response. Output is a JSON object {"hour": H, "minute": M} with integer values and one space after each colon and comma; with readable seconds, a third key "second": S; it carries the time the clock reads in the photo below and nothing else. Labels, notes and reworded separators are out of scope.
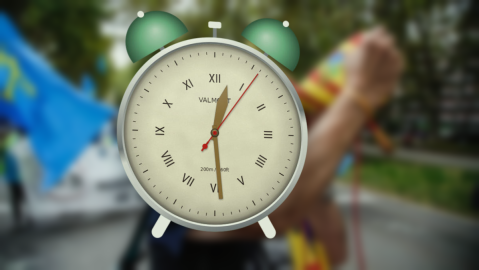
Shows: {"hour": 12, "minute": 29, "second": 6}
